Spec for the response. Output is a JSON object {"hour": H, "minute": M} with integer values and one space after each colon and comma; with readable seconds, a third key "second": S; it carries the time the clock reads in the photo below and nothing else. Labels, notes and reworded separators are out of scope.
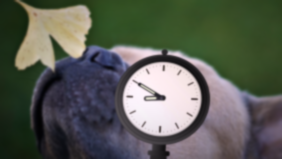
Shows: {"hour": 8, "minute": 50}
